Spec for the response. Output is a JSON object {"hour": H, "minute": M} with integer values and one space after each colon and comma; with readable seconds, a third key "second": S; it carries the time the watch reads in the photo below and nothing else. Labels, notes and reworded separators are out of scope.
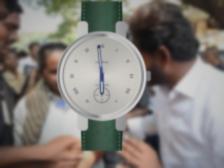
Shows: {"hour": 5, "minute": 59}
